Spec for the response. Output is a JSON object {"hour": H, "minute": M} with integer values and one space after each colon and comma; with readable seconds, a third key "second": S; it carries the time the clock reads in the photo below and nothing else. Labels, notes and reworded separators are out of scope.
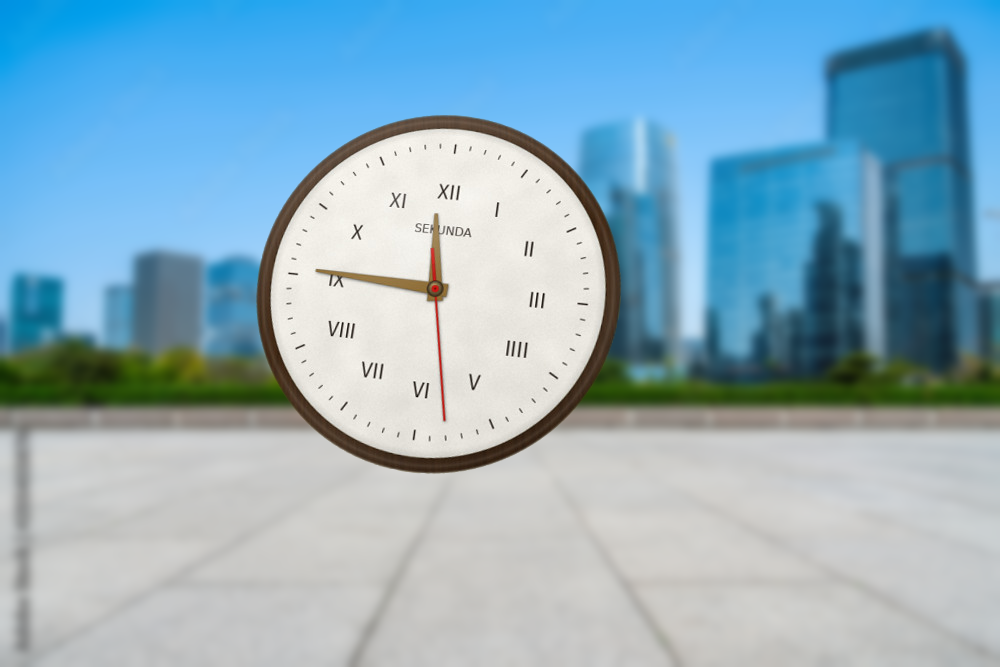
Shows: {"hour": 11, "minute": 45, "second": 28}
